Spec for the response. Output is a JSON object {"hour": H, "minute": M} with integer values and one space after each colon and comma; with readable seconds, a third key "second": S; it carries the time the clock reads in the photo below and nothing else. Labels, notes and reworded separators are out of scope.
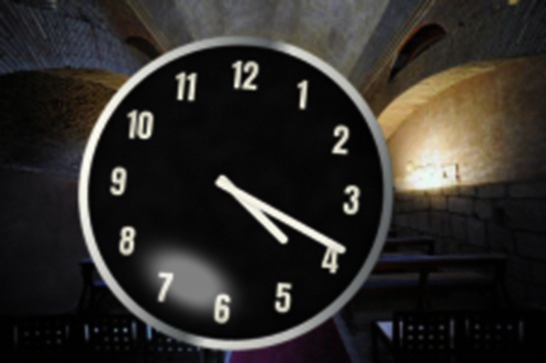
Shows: {"hour": 4, "minute": 19}
